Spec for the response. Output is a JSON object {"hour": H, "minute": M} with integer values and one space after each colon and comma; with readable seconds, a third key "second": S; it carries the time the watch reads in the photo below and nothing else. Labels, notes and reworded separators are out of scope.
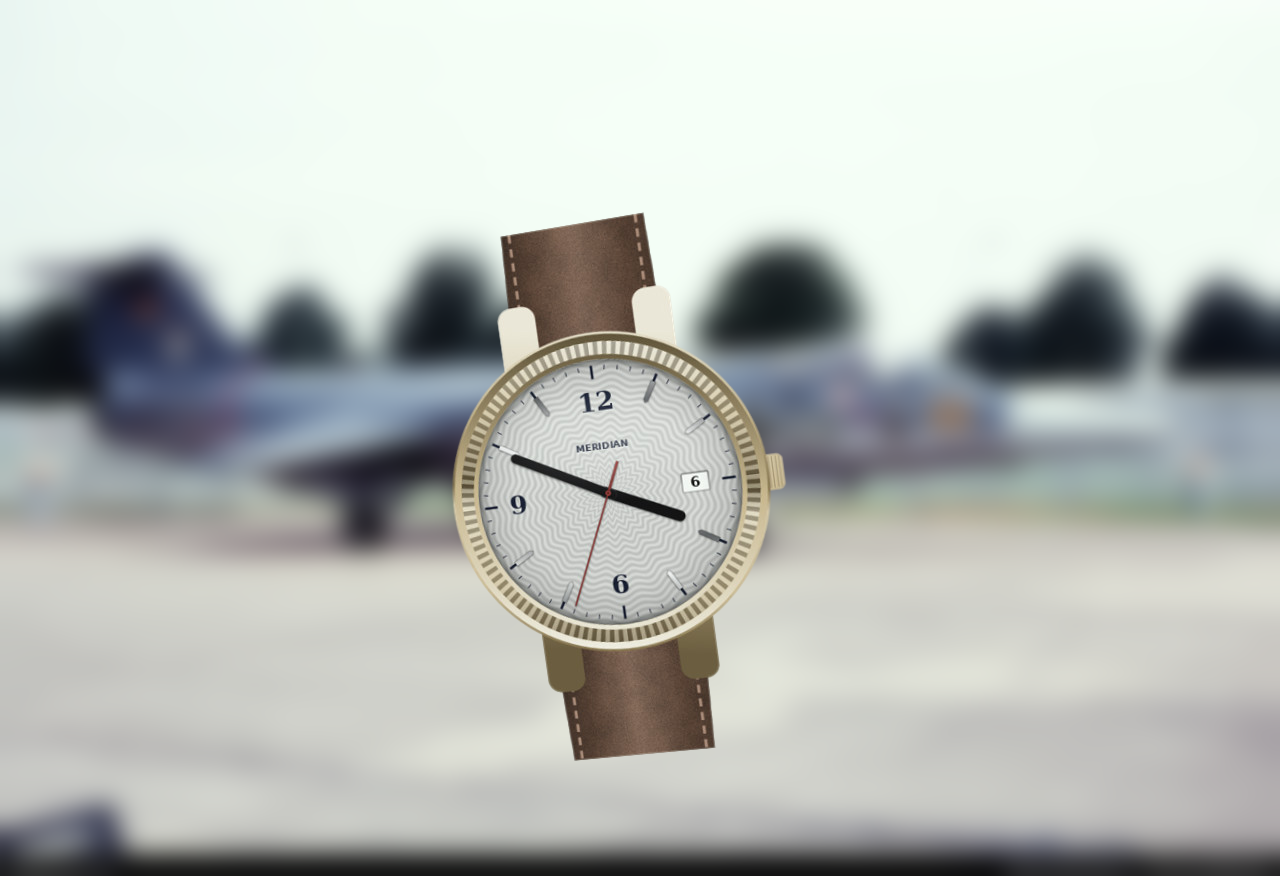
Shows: {"hour": 3, "minute": 49, "second": 34}
